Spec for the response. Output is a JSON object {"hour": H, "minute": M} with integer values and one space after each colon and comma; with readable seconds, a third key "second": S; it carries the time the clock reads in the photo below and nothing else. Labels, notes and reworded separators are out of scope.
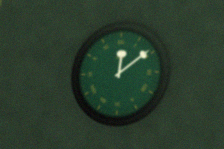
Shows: {"hour": 12, "minute": 9}
